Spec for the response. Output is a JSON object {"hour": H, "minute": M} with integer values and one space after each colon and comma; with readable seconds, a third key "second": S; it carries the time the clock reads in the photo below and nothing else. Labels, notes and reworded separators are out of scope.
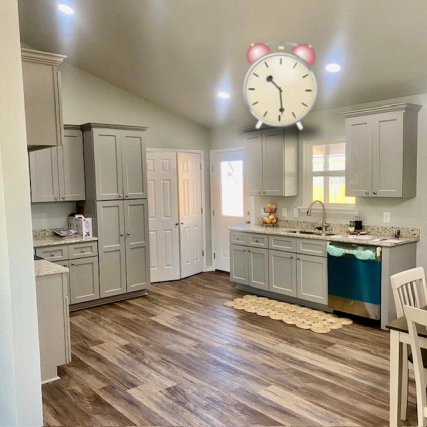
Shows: {"hour": 10, "minute": 29}
